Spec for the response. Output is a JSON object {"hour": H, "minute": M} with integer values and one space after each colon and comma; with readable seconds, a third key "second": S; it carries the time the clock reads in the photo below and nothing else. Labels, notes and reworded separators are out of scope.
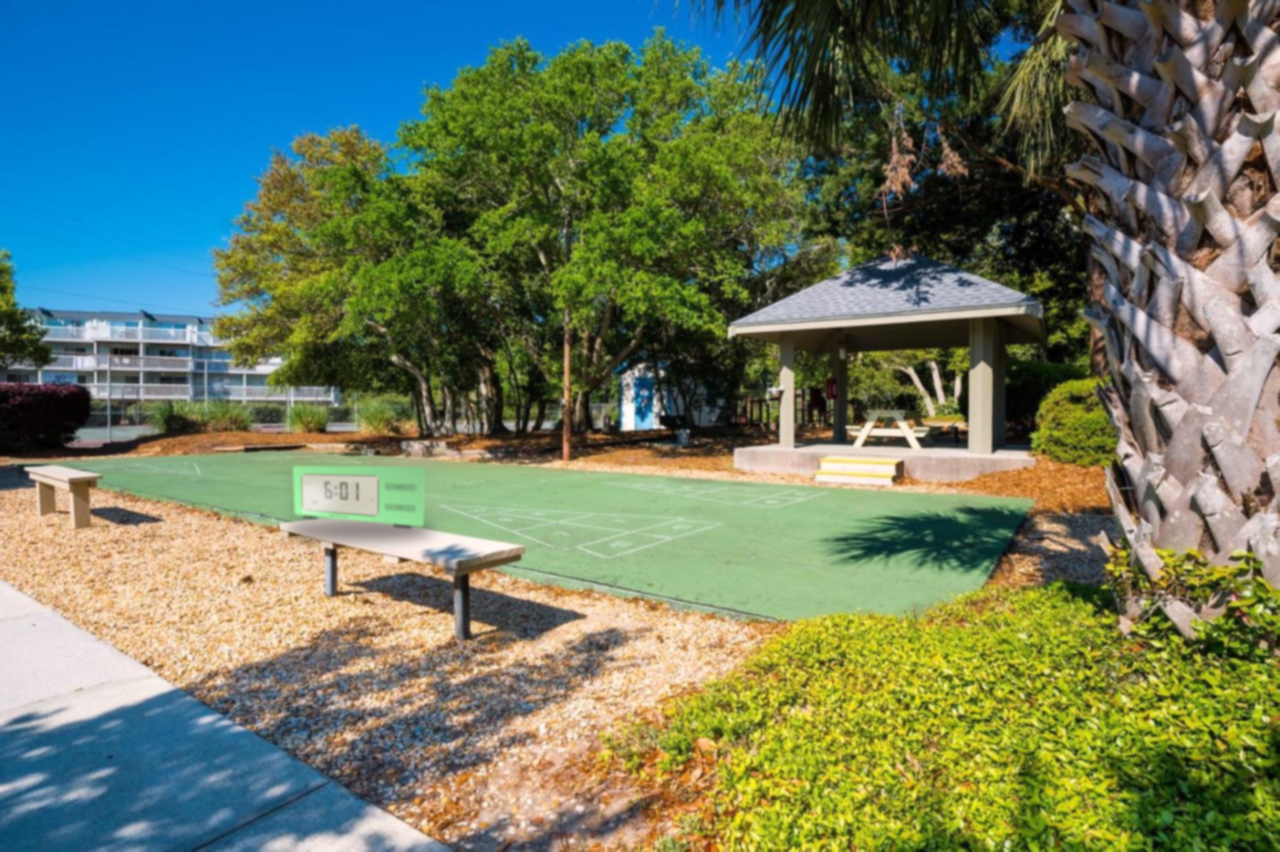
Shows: {"hour": 6, "minute": 1}
